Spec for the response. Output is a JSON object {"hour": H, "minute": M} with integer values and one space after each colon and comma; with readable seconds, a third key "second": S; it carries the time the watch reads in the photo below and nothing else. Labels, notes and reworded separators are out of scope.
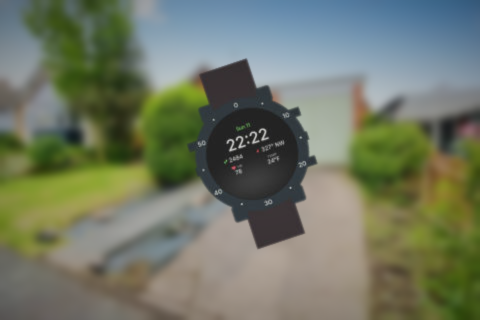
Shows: {"hour": 22, "minute": 22}
